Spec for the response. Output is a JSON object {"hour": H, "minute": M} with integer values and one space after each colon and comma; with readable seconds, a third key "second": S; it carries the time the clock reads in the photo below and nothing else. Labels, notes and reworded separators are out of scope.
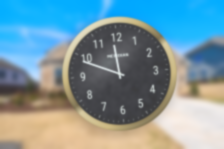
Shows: {"hour": 11, "minute": 49}
